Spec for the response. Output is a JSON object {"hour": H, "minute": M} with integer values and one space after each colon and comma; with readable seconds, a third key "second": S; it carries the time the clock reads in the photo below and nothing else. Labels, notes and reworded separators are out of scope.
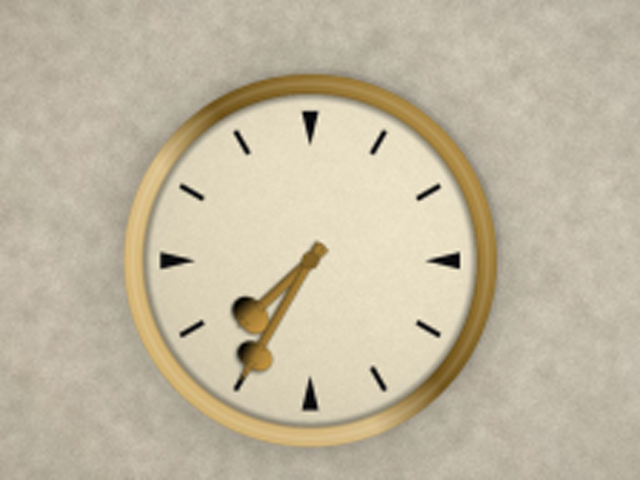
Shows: {"hour": 7, "minute": 35}
